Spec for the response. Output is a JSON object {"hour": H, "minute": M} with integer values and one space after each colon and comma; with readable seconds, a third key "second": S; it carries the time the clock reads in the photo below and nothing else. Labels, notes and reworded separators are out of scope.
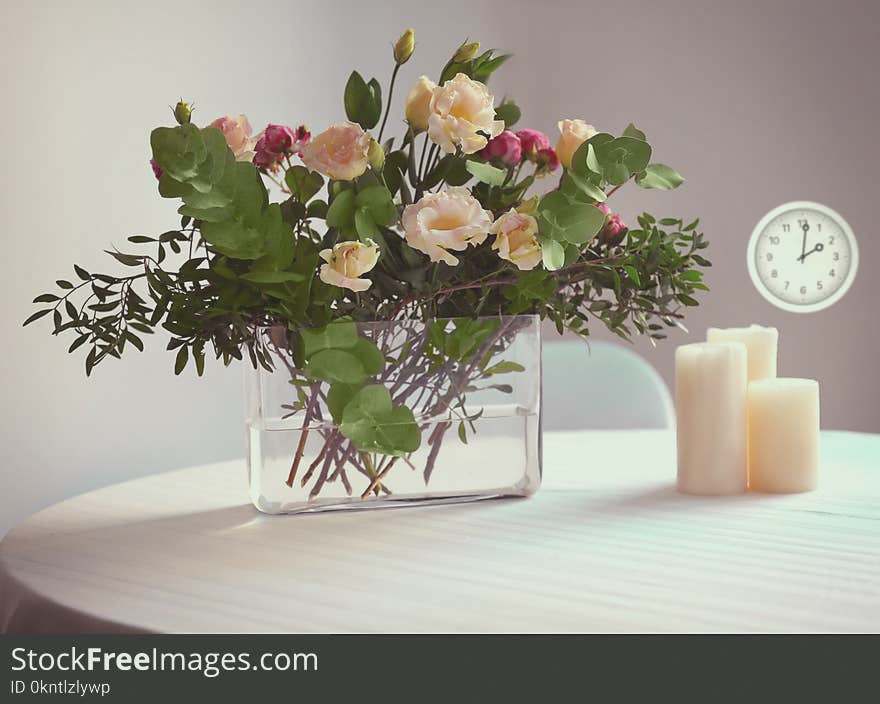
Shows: {"hour": 2, "minute": 1}
